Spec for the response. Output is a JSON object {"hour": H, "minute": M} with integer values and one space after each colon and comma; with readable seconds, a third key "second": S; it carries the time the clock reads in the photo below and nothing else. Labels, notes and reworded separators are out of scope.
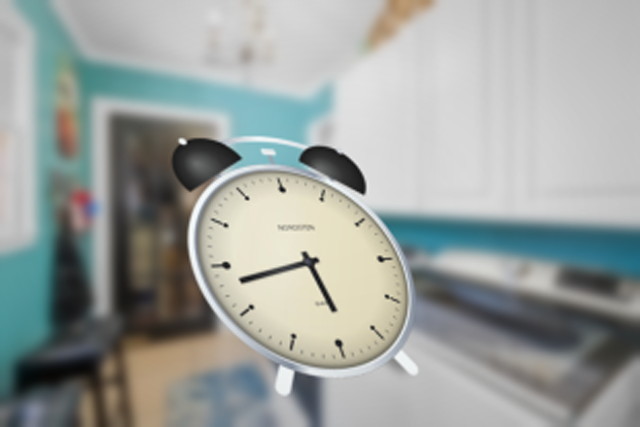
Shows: {"hour": 5, "minute": 43}
